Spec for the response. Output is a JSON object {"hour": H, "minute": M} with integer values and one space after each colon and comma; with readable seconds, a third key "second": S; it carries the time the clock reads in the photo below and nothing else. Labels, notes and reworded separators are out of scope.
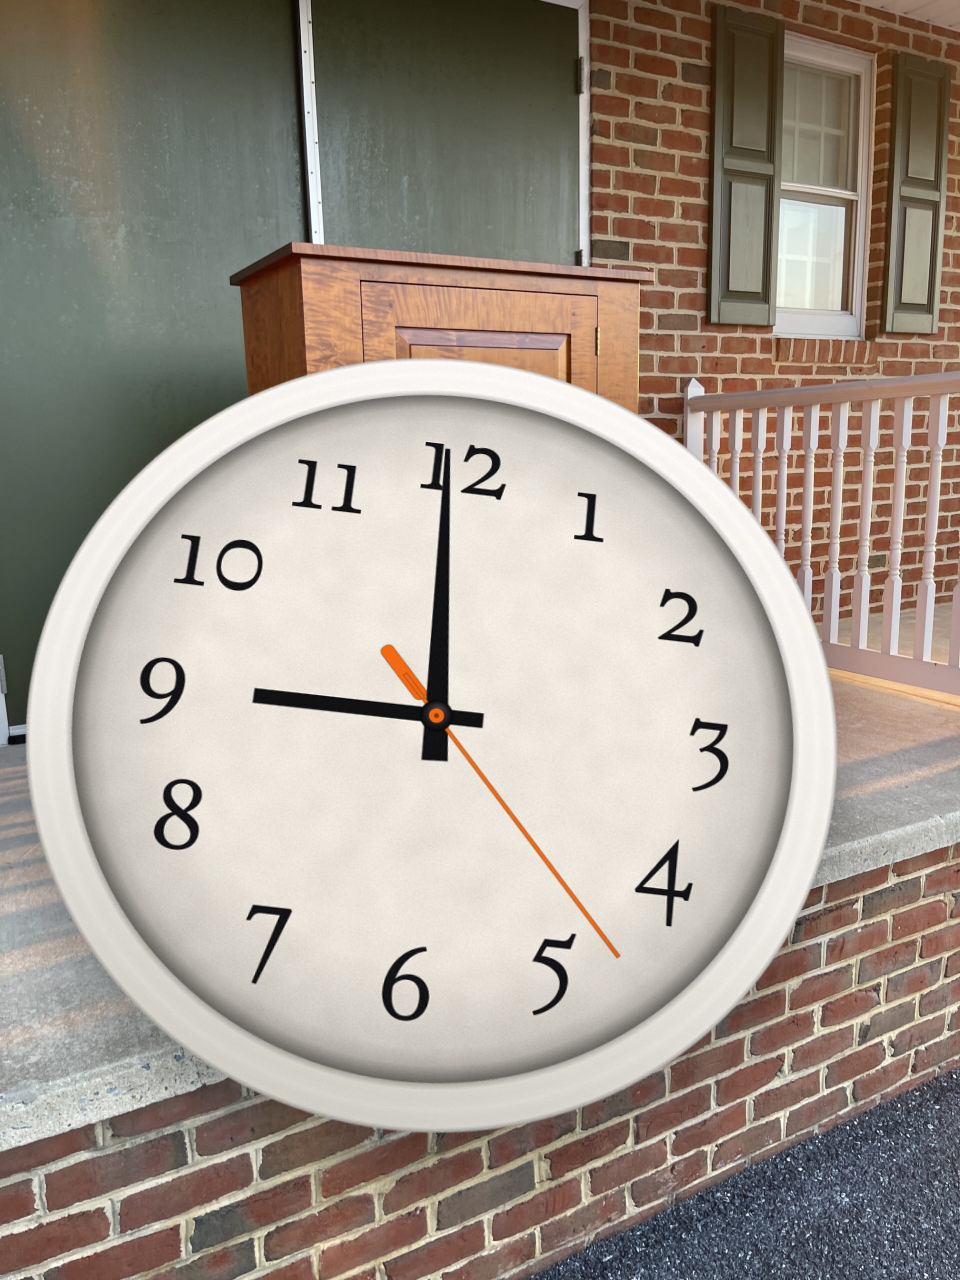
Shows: {"hour": 8, "minute": 59, "second": 23}
